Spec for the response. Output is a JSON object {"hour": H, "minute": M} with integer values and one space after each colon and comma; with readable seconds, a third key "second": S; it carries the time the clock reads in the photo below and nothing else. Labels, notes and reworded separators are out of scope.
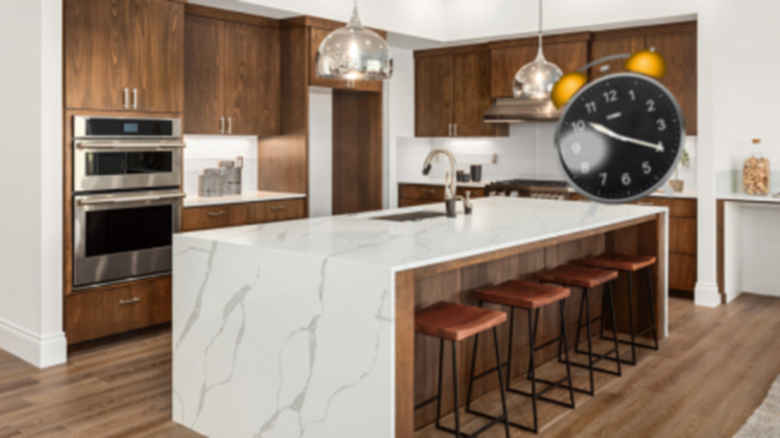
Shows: {"hour": 10, "minute": 20}
